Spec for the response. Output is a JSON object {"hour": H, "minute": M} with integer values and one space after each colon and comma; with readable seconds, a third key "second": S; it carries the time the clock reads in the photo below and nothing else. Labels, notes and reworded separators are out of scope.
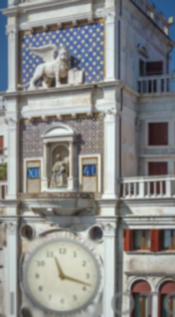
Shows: {"hour": 11, "minute": 18}
